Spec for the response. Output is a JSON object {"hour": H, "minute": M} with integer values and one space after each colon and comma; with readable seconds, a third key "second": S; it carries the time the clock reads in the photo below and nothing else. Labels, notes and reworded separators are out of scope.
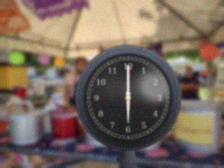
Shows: {"hour": 6, "minute": 0}
